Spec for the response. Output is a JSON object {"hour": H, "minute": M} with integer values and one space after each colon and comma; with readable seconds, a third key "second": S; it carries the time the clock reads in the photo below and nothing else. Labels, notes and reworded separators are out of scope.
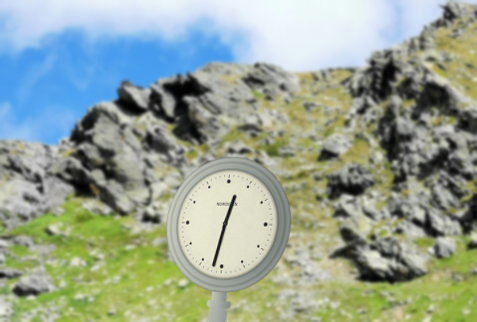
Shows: {"hour": 12, "minute": 32}
